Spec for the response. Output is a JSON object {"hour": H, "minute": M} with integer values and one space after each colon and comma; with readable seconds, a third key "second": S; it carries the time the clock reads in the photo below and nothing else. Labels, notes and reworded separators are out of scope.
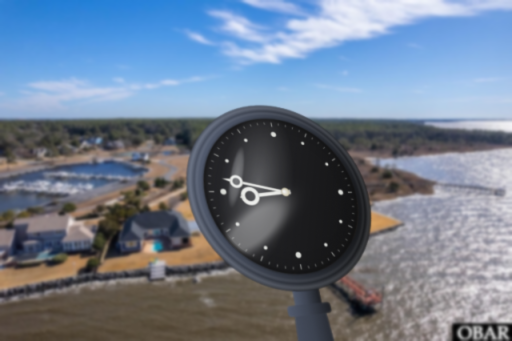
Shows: {"hour": 8, "minute": 47}
